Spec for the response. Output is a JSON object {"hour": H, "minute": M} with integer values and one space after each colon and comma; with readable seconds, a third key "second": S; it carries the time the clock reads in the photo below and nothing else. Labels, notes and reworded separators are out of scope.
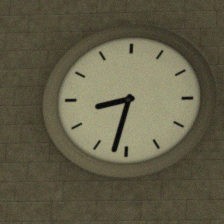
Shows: {"hour": 8, "minute": 32}
